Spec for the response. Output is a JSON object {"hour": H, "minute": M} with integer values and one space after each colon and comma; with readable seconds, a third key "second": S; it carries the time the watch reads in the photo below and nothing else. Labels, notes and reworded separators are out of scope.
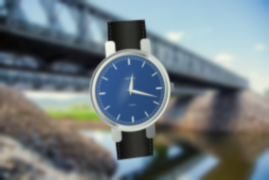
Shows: {"hour": 12, "minute": 18}
